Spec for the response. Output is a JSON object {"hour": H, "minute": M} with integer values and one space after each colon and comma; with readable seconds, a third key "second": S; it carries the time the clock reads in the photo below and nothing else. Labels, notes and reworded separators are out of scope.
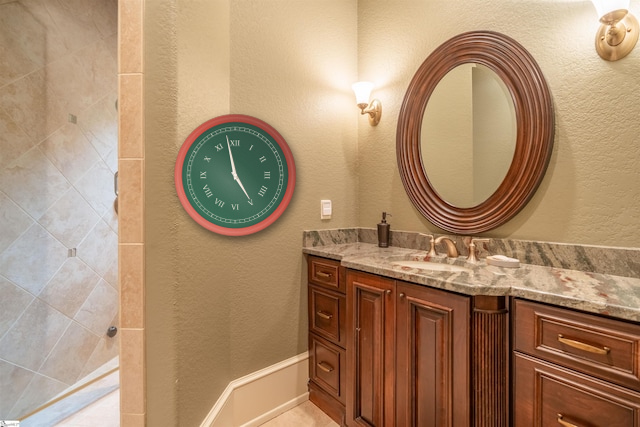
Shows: {"hour": 4, "minute": 58}
